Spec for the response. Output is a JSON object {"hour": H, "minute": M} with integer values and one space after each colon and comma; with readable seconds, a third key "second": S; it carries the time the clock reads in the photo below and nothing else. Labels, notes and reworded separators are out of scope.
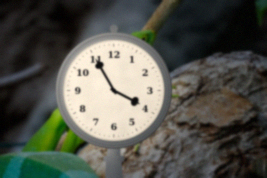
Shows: {"hour": 3, "minute": 55}
